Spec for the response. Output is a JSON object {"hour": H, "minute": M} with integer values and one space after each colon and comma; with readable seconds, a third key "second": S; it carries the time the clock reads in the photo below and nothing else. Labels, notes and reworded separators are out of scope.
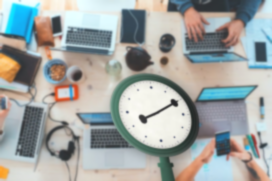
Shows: {"hour": 8, "minute": 10}
